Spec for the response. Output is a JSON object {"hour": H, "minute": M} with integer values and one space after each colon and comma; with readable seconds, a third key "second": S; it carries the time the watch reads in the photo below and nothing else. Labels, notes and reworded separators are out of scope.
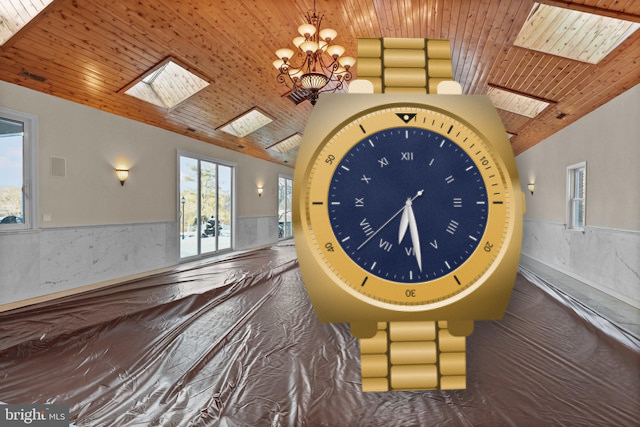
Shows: {"hour": 6, "minute": 28, "second": 38}
